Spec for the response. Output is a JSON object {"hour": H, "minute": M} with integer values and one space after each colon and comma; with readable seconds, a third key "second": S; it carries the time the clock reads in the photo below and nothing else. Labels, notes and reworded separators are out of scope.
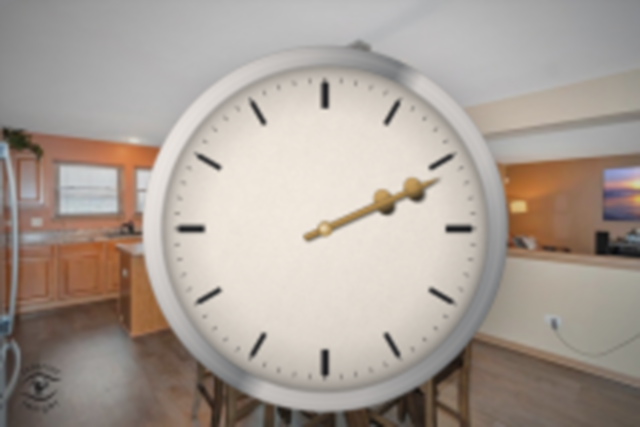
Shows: {"hour": 2, "minute": 11}
